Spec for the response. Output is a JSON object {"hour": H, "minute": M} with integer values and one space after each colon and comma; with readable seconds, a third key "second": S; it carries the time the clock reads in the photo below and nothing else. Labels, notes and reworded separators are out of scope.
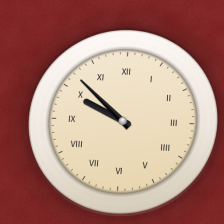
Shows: {"hour": 9, "minute": 52}
